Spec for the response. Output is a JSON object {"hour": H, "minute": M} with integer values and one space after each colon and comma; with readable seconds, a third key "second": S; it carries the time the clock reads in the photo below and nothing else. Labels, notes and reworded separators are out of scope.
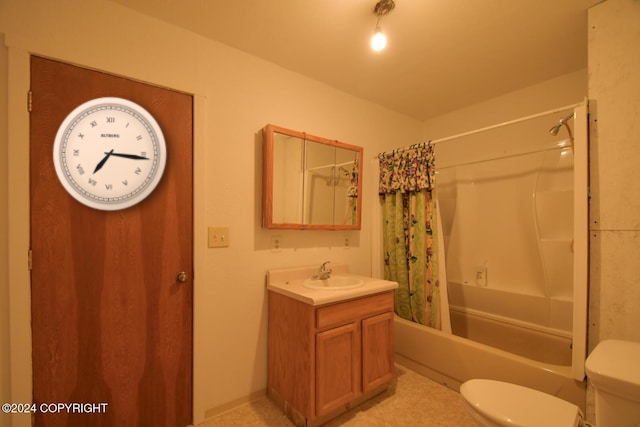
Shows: {"hour": 7, "minute": 16}
